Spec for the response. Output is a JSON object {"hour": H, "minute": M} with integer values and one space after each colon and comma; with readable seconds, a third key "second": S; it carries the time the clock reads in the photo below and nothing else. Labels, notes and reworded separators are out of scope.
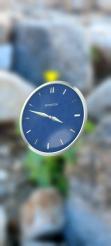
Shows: {"hour": 3, "minute": 48}
